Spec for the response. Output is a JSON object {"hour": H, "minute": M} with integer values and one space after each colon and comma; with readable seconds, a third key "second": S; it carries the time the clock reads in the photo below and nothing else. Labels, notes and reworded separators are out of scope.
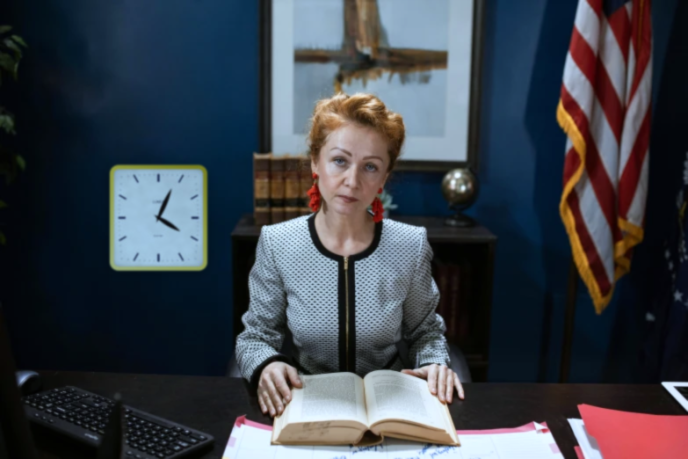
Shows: {"hour": 4, "minute": 4}
